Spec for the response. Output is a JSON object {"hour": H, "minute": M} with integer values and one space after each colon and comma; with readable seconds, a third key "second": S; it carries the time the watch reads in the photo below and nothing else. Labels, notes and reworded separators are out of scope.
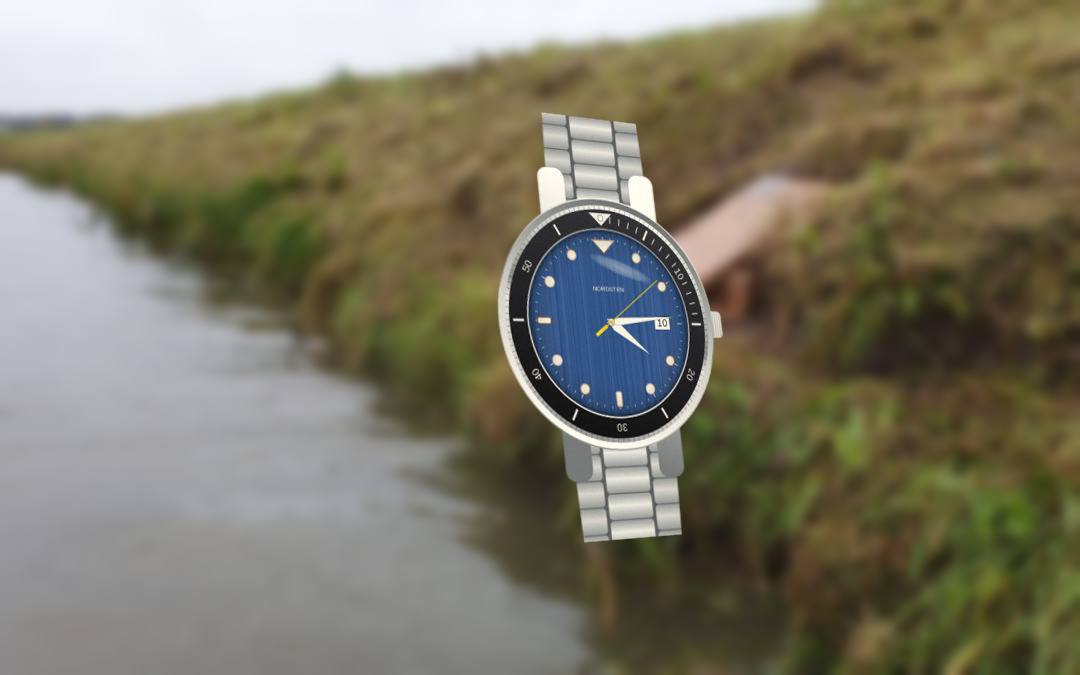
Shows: {"hour": 4, "minute": 14, "second": 9}
